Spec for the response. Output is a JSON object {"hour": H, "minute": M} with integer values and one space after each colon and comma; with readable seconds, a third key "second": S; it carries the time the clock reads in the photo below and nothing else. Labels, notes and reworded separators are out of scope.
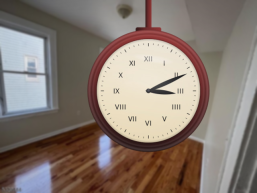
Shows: {"hour": 3, "minute": 11}
